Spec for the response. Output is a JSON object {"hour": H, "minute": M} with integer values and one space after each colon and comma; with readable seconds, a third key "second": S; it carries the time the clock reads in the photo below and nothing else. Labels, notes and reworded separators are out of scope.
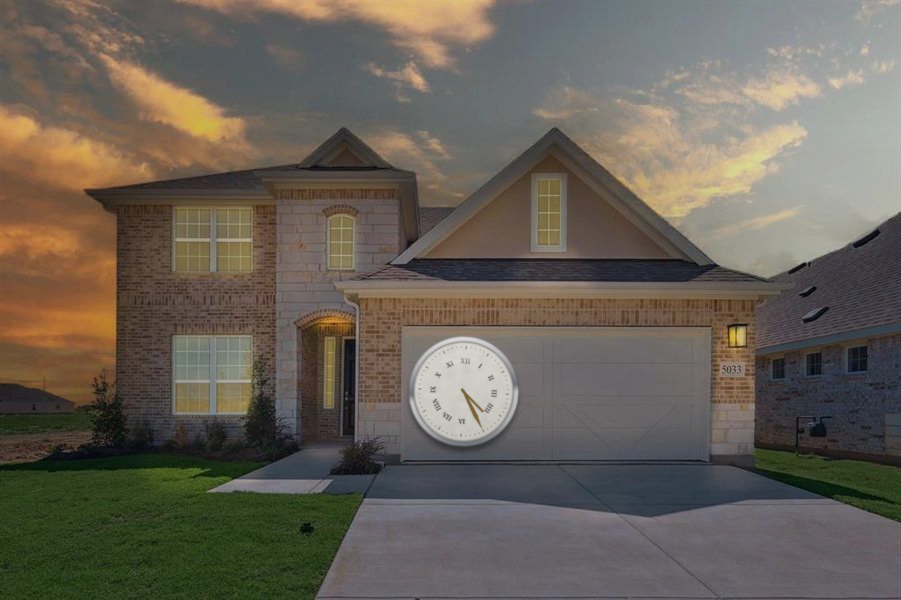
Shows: {"hour": 4, "minute": 25}
